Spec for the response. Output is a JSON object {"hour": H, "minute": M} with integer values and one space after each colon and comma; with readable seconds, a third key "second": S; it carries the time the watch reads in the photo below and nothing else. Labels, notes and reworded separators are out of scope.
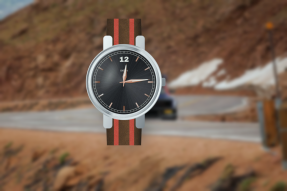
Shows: {"hour": 12, "minute": 14}
